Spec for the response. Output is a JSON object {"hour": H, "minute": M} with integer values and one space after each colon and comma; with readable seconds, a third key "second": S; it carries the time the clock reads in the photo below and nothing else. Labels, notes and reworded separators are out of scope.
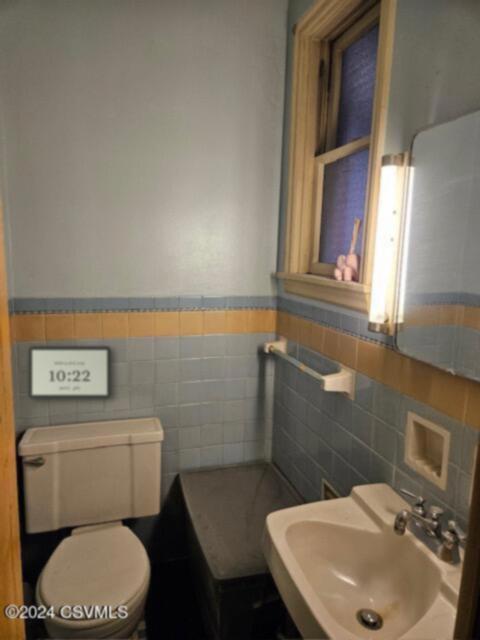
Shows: {"hour": 10, "minute": 22}
